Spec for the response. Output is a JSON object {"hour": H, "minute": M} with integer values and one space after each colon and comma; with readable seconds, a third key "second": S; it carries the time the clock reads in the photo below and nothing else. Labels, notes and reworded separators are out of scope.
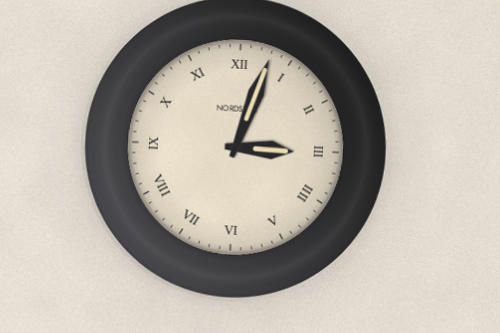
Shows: {"hour": 3, "minute": 3}
